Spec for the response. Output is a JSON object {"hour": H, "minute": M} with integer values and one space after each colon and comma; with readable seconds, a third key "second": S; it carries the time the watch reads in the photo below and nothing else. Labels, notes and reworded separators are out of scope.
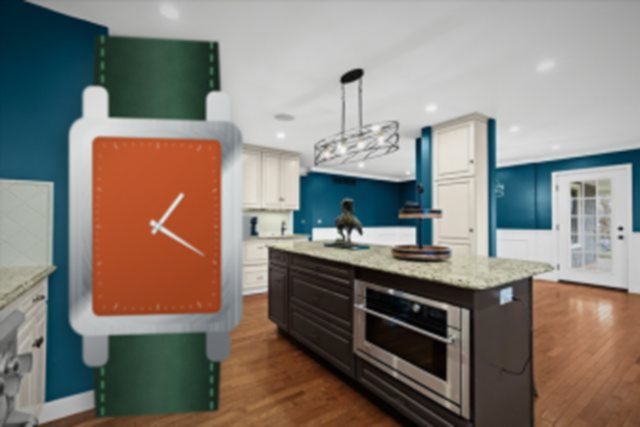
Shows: {"hour": 1, "minute": 20}
